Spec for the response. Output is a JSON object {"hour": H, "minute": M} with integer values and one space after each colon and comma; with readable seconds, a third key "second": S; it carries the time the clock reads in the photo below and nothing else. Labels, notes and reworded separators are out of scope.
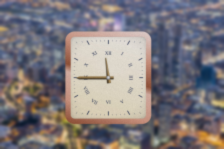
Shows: {"hour": 11, "minute": 45}
